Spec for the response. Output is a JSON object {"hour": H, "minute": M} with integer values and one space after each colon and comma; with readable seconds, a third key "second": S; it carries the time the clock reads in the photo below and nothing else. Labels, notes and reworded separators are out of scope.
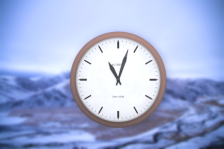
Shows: {"hour": 11, "minute": 3}
